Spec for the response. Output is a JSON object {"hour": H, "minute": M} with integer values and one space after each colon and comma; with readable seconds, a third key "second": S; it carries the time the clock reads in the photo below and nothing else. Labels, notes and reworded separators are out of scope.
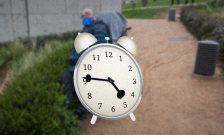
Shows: {"hour": 4, "minute": 46}
